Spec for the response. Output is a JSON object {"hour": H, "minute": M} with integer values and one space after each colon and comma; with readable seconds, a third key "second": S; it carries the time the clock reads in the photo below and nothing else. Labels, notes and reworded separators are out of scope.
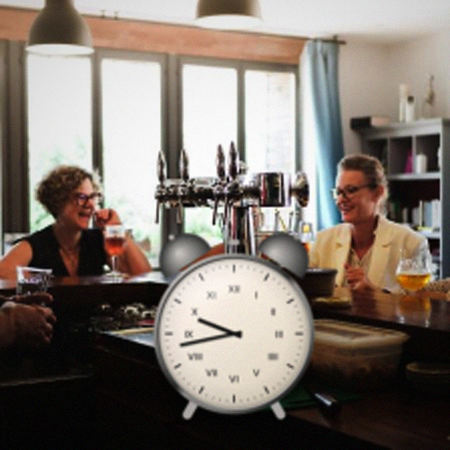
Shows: {"hour": 9, "minute": 43}
